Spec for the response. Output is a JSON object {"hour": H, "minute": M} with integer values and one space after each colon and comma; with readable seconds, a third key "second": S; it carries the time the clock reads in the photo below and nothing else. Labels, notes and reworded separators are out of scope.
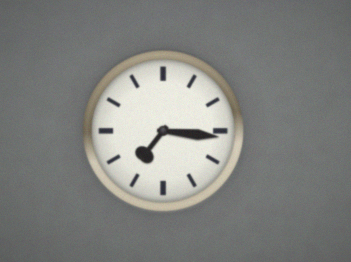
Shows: {"hour": 7, "minute": 16}
